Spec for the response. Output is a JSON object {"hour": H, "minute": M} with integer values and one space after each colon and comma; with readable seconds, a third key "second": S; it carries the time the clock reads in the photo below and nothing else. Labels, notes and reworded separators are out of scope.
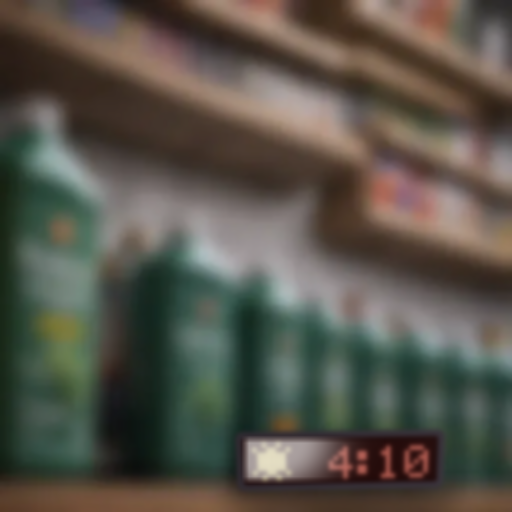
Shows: {"hour": 4, "minute": 10}
